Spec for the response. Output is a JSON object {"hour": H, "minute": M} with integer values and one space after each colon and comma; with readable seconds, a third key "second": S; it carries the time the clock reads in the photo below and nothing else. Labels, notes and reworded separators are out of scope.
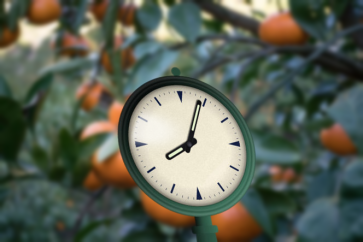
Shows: {"hour": 8, "minute": 4}
